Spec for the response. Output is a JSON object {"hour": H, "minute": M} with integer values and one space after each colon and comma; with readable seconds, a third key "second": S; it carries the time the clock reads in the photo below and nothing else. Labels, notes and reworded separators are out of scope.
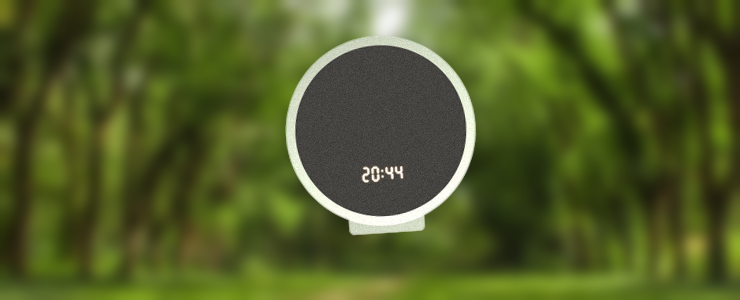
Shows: {"hour": 20, "minute": 44}
